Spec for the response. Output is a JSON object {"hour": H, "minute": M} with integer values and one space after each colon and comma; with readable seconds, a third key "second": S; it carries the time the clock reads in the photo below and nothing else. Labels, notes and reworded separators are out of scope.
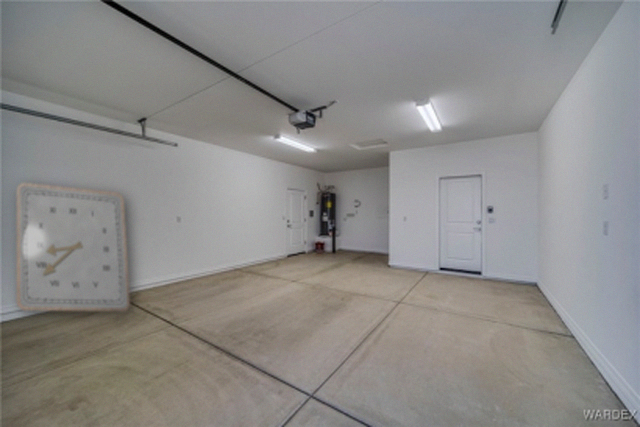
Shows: {"hour": 8, "minute": 38}
